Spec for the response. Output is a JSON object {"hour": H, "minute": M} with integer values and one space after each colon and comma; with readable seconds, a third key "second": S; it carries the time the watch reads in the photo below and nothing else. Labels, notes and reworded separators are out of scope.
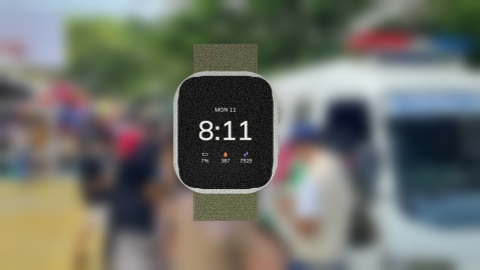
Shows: {"hour": 8, "minute": 11}
